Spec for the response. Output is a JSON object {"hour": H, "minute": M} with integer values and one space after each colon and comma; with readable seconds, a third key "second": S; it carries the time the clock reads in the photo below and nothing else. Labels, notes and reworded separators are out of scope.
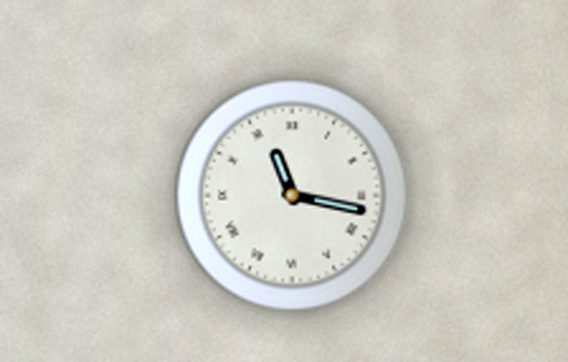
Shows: {"hour": 11, "minute": 17}
